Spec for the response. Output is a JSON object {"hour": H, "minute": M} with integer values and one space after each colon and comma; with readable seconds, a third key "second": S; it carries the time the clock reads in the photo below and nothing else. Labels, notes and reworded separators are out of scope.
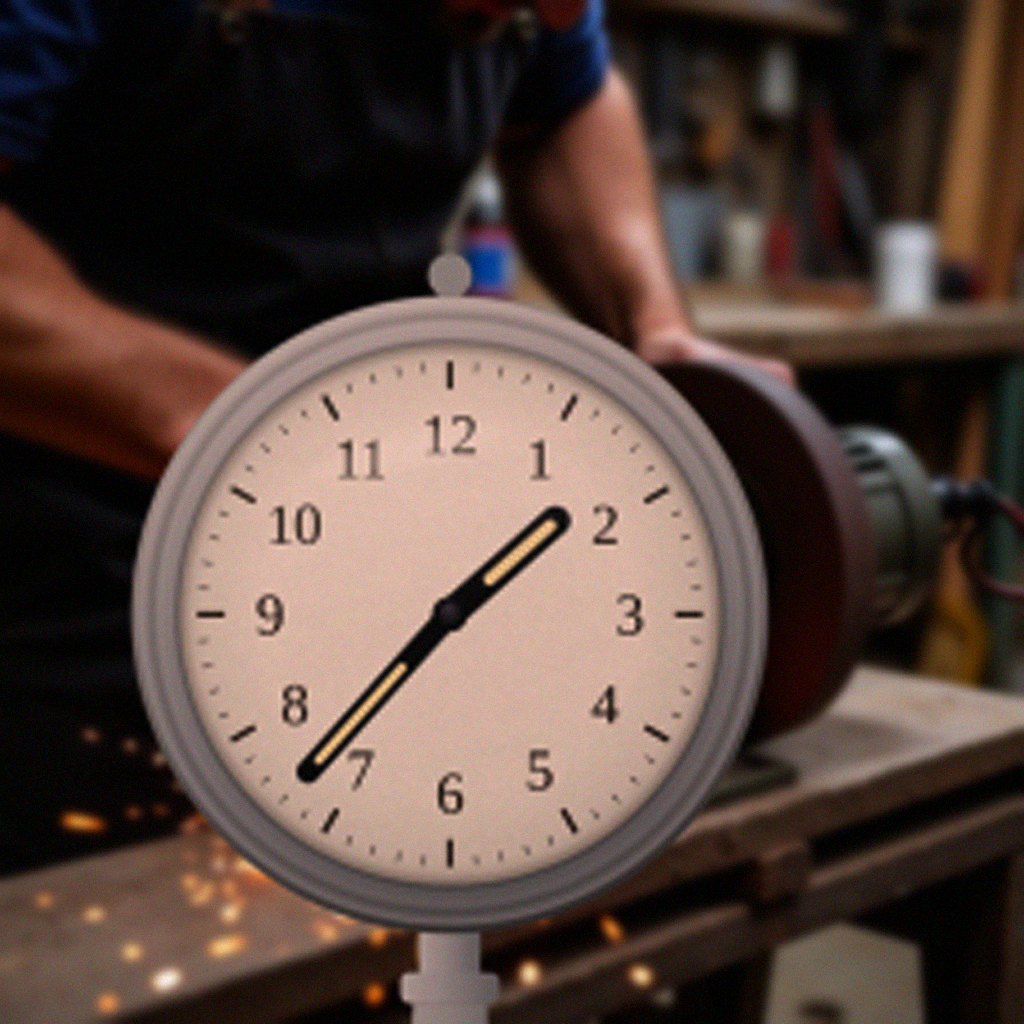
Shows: {"hour": 1, "minute": 37}
